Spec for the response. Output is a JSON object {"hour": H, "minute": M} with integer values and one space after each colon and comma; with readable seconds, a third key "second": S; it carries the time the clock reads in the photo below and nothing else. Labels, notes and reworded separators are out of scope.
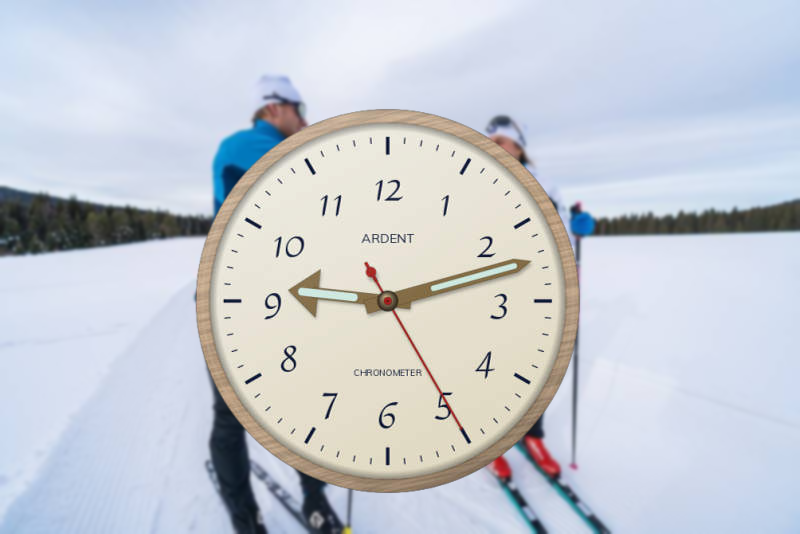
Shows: {"hour": 9, "minute": 12, "second": 25}
